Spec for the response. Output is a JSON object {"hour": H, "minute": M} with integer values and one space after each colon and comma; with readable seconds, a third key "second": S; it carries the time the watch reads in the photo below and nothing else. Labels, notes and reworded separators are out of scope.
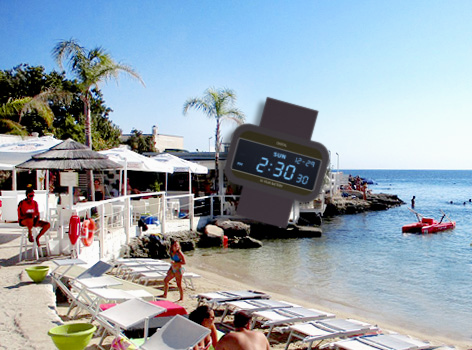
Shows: {"hour": 2, "minute": 30}
